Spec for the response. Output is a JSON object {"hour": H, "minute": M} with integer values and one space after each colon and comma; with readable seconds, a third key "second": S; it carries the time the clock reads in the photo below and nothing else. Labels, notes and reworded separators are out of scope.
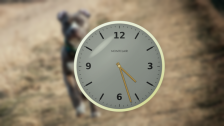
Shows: {"hour": 4, "minute": 27}
